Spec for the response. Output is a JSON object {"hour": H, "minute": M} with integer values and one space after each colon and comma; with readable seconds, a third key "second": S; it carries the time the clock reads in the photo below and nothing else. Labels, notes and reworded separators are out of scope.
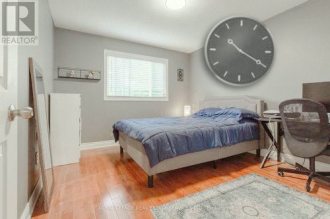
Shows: {"hour": 10, "minute": 20}
